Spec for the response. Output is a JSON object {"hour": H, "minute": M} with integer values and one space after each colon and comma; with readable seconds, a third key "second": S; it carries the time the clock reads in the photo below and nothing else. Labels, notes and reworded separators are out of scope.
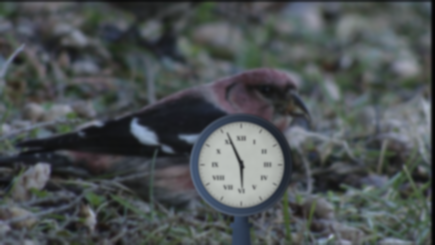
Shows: {"hour": 5, "minute": 56}
